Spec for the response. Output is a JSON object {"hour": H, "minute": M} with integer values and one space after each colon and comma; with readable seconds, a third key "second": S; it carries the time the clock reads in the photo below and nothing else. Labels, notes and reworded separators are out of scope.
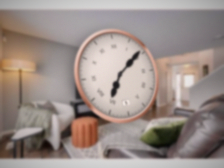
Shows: {"hour": 7, "minute": 9}
